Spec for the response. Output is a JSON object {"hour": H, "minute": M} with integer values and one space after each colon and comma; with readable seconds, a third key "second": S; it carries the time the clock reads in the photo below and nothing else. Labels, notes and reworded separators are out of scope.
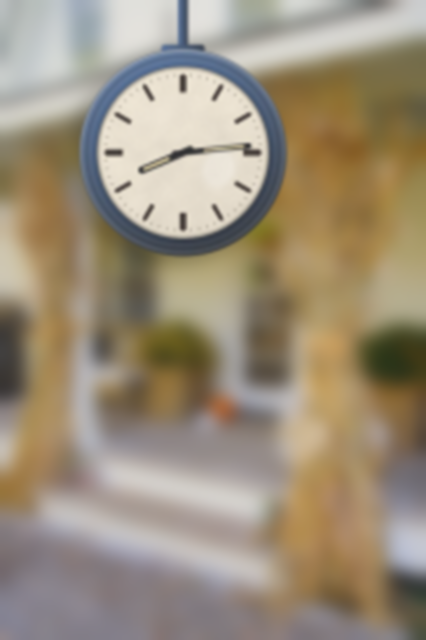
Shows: {"hour": 8, "minute": 14}
